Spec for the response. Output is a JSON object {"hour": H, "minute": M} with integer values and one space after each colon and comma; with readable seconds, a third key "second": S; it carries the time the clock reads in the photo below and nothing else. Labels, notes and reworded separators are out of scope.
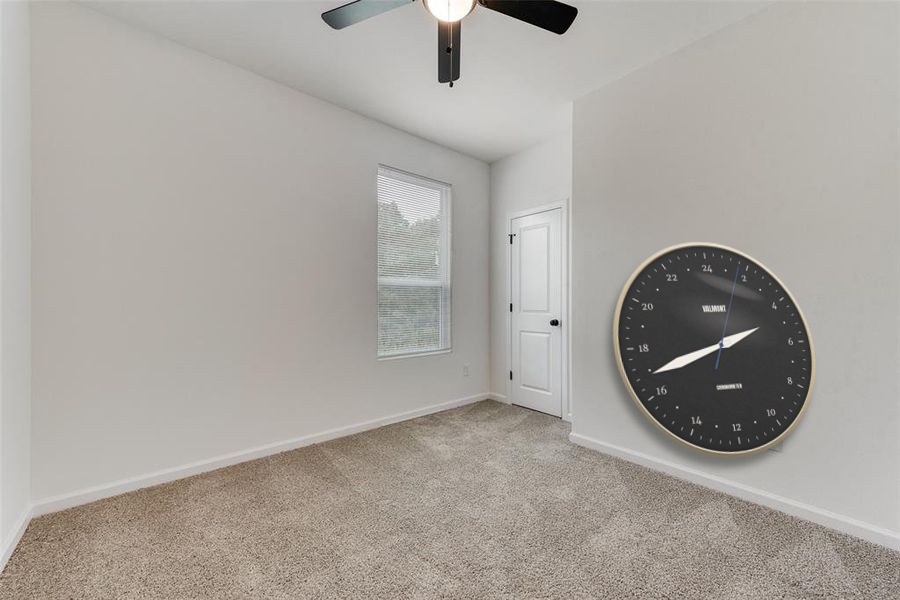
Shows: {"hour": 4, "minute": 42, "second": 4}
